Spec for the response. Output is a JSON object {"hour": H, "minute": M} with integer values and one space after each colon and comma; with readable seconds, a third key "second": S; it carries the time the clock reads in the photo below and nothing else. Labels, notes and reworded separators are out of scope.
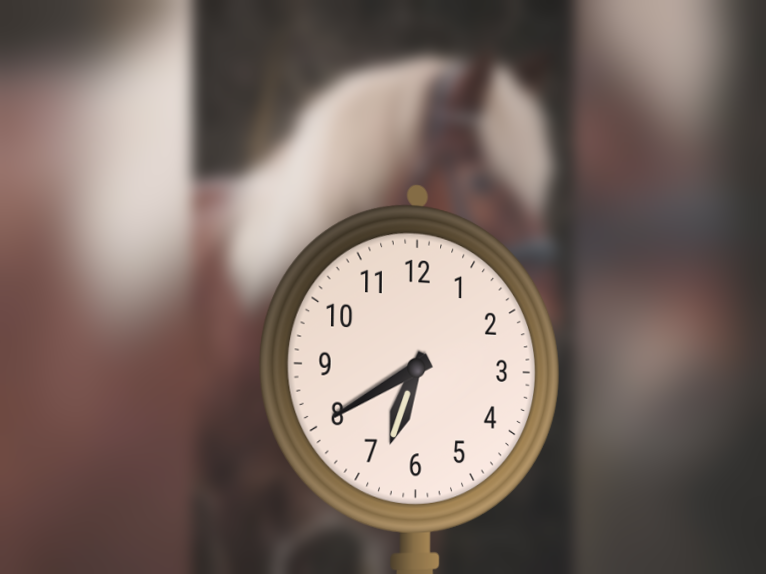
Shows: {"hour": 6, "minute": 40}
